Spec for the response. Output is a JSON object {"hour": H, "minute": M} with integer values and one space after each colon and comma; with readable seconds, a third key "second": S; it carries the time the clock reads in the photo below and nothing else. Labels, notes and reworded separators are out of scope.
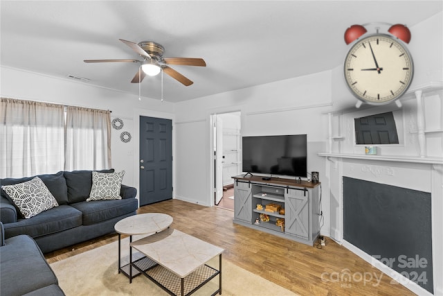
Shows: {"hour": 8, "minute": 57}
